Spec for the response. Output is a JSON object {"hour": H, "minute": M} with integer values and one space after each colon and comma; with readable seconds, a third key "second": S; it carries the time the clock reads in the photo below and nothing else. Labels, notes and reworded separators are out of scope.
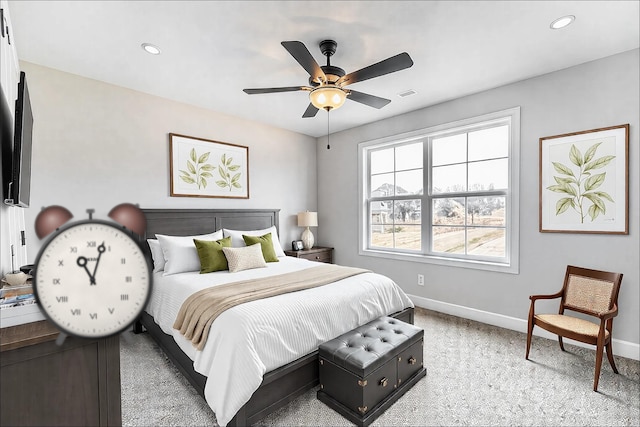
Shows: {"hour": 11, "minute": 3}
